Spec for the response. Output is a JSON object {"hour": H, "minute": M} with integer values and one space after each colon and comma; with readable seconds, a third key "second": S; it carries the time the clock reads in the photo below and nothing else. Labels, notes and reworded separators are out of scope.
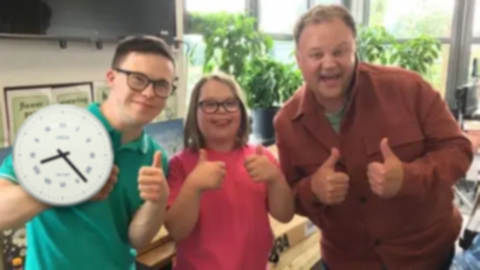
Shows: {"hour": 8, "minute": 23}
